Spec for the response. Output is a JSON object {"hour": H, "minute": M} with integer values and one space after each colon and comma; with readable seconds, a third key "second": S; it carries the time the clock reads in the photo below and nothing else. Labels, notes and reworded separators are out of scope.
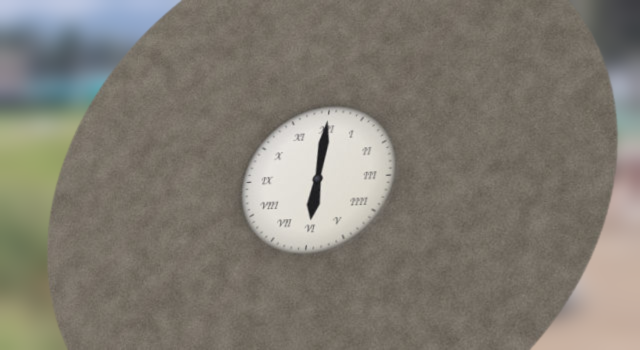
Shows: {"hour": 6, "minute": 0}
